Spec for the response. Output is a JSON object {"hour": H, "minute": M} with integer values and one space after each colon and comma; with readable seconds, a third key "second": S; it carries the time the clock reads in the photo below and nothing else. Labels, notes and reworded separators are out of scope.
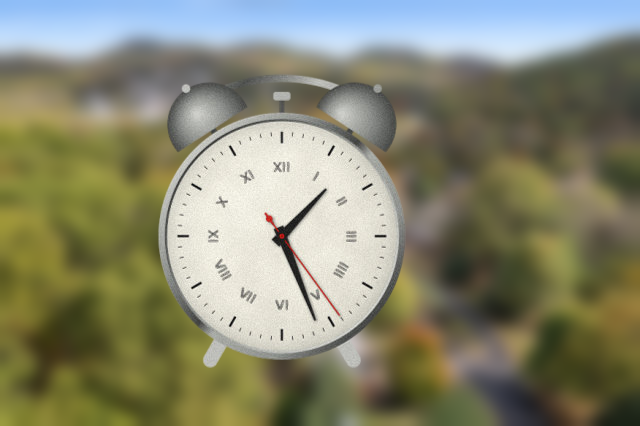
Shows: {"hour": 1, "minute": 26, "second": 24}
